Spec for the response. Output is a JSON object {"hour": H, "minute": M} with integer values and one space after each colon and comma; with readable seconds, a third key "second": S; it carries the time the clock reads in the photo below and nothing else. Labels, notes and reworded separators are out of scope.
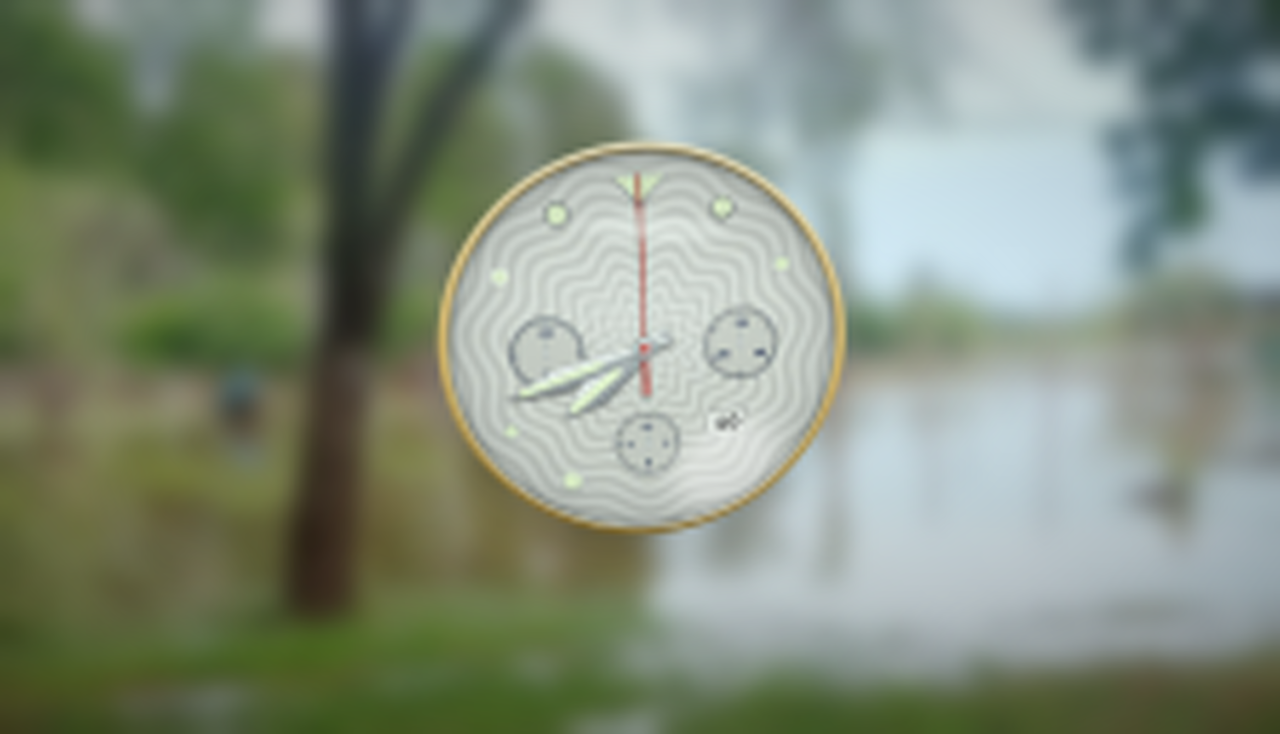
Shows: {"hour": 7, "minute": 42}
